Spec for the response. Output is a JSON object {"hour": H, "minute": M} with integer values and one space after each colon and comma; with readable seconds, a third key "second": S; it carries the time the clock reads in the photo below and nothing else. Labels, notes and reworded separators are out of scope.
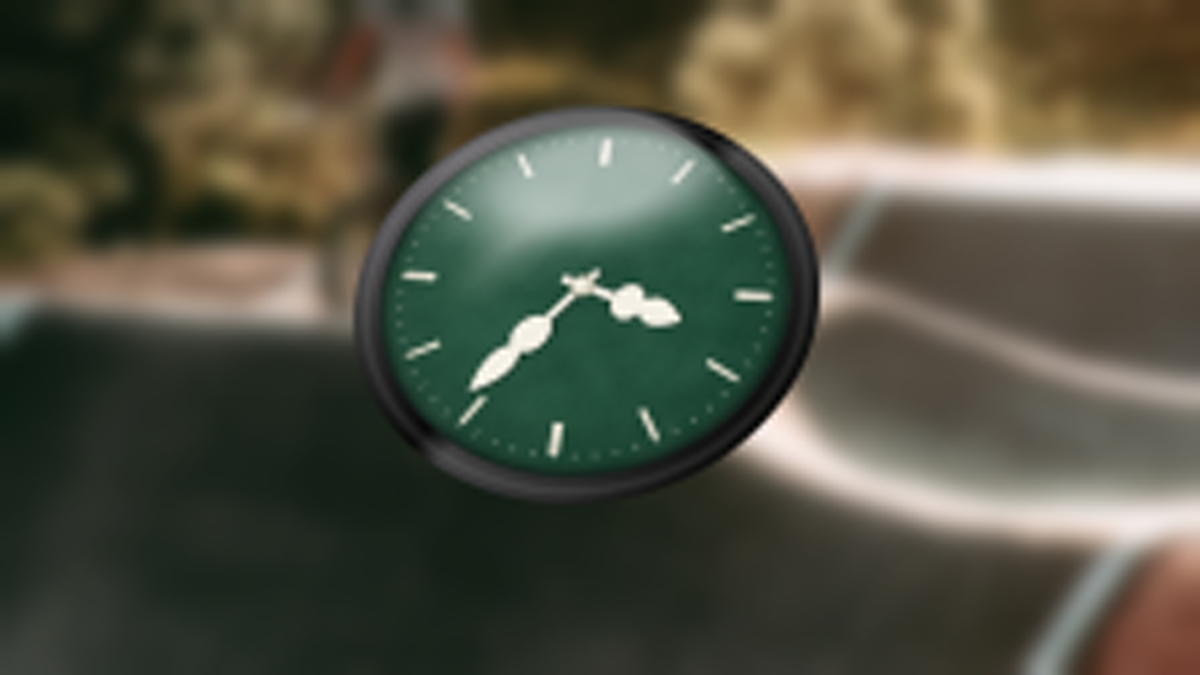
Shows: {"hour": 3, "minute": 36}
